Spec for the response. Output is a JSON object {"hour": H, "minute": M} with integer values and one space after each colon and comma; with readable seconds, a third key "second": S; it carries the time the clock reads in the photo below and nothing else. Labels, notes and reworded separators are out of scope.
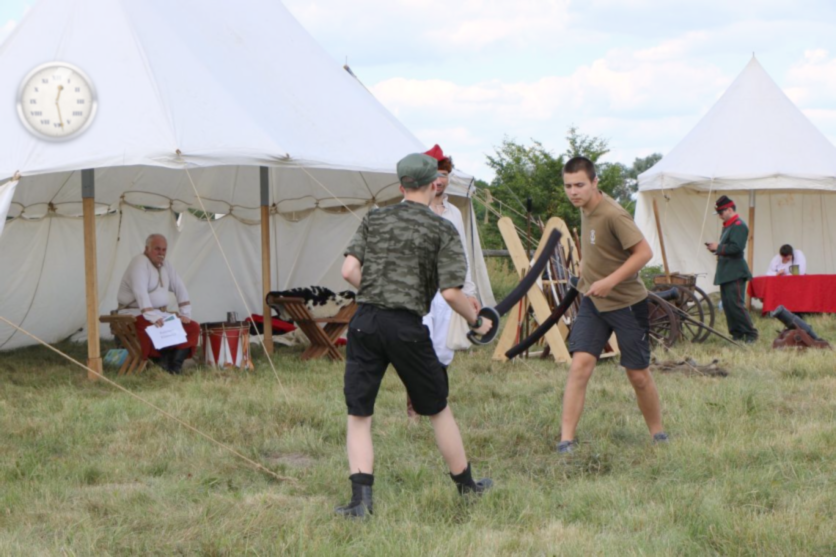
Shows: {"hour": 12, "minute": 28}
